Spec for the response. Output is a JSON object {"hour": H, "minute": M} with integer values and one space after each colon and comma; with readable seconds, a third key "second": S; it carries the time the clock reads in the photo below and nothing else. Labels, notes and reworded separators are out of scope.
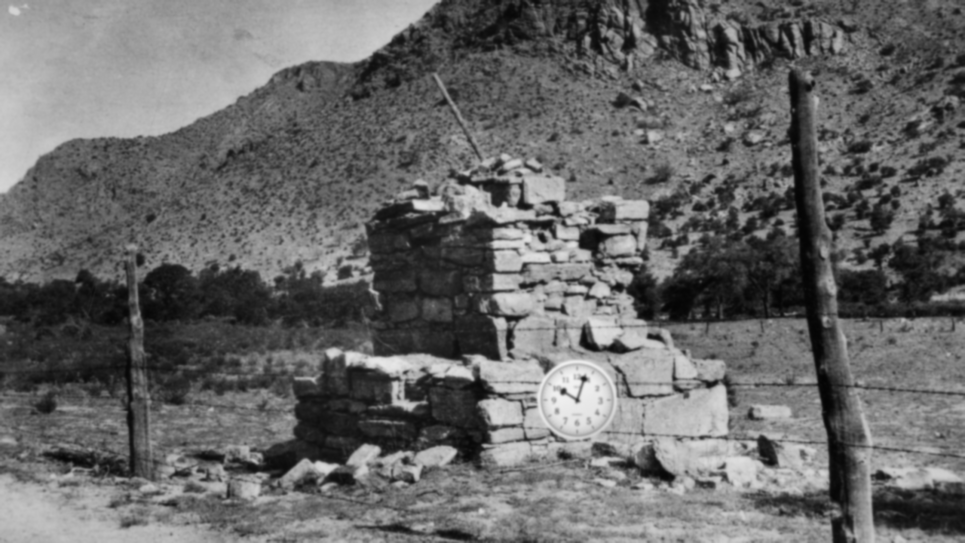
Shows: {"hour": 10, "minute": 3}
